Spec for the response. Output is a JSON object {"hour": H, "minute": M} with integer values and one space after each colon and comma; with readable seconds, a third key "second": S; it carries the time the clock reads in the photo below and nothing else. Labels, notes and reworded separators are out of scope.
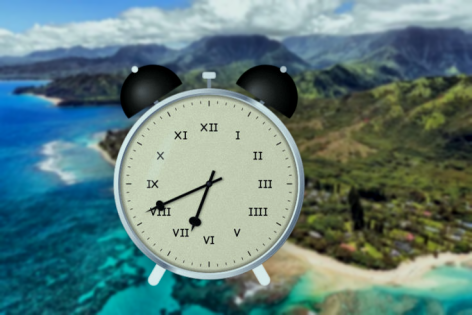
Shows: {"hour": 6, "minute": 41}
